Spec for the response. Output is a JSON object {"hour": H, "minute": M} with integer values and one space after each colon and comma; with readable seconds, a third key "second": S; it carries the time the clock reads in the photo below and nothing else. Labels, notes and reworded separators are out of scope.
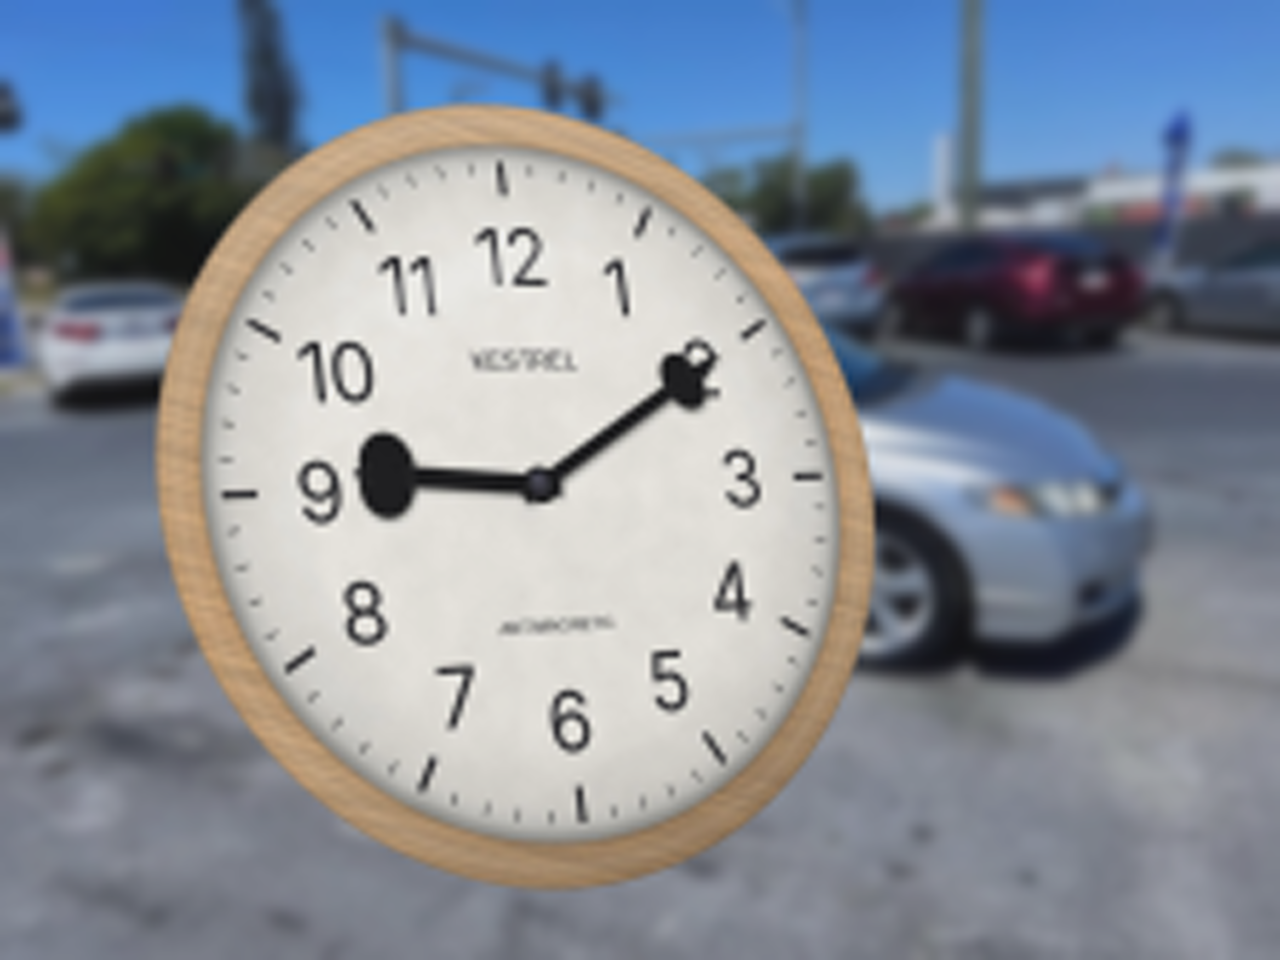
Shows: {"hour": 9, "minute": 10}
